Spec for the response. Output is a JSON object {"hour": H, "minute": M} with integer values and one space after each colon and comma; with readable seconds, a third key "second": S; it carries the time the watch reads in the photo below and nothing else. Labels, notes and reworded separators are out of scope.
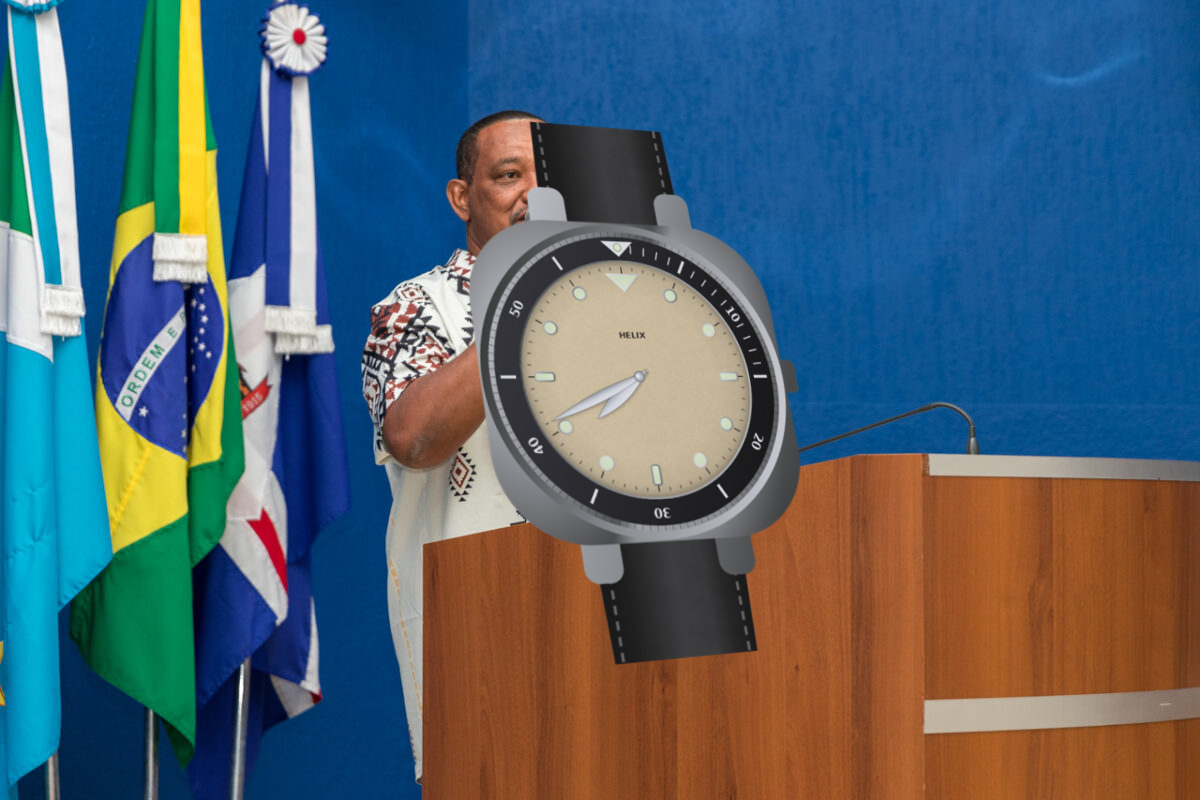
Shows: {"hour": 7, "minute": 41}
